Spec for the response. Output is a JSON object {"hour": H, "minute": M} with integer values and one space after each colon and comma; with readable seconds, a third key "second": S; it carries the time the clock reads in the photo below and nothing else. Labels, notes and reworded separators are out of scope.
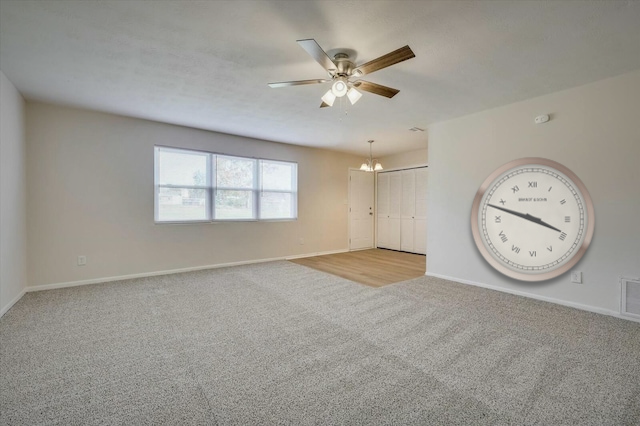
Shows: {"hour": 3, "minute": 48}
